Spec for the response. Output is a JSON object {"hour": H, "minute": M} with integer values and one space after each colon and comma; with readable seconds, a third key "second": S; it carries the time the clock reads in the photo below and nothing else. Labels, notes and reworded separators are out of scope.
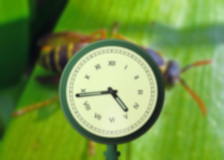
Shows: {"hour": 4, "minute": 44}
